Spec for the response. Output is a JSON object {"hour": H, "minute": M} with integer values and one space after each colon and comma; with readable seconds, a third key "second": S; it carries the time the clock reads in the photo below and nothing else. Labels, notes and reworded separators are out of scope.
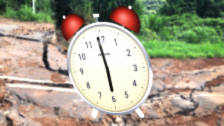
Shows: {"hour": 5, "minute": 59}
